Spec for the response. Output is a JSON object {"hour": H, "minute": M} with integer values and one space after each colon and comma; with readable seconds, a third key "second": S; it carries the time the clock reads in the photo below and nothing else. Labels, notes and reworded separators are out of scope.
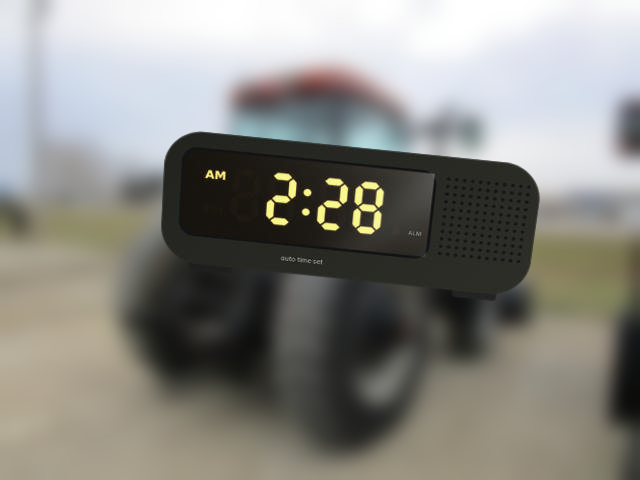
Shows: {"hour": 2, "minute": 28}
